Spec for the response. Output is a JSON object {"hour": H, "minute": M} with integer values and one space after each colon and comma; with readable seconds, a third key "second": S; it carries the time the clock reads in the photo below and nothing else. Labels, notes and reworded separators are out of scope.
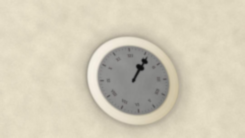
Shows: {"hour": 1, "minute": 6}
